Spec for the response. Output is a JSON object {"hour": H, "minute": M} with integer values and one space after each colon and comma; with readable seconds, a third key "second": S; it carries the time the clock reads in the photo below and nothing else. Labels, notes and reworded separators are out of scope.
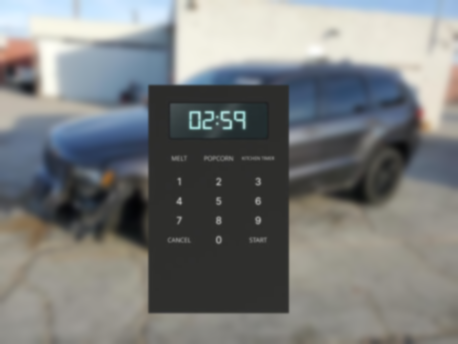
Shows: {"hour": 2, "minute": 59}
